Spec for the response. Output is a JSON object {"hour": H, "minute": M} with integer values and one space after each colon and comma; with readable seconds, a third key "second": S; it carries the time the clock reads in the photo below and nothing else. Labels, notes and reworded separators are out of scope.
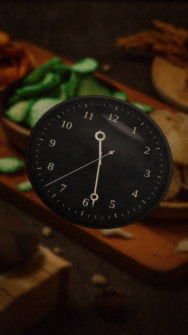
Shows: {"hour": 11, "minute": 28, "second": 37}
